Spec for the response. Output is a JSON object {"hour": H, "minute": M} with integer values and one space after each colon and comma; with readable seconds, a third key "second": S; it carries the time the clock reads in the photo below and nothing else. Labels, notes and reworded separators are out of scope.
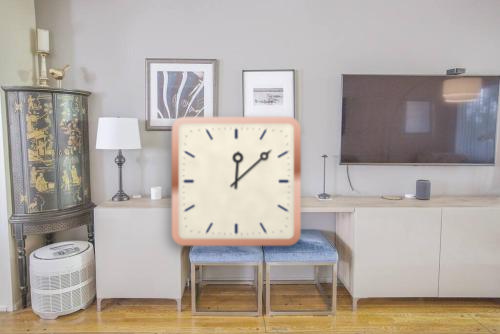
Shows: {"hour": 12, "minute": 8}
